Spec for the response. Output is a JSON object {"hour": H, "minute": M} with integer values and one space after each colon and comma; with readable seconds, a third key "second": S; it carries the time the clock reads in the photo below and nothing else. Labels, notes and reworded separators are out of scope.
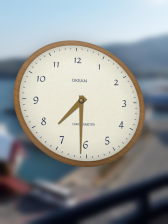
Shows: {"hour": 7, "minute": 31}
